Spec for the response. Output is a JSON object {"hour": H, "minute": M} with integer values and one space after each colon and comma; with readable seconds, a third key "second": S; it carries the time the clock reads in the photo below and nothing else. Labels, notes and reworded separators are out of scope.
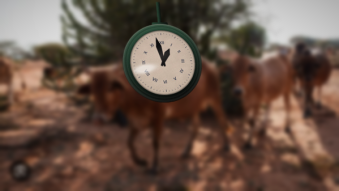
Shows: {"hour": 12, "minute": 58}
